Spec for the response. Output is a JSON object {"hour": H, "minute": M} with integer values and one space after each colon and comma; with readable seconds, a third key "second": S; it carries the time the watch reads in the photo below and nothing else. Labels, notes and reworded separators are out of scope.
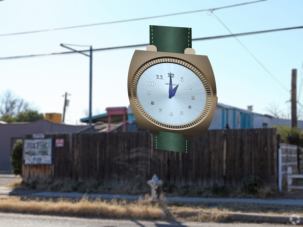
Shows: {"hour": 1, "minute": 0}
